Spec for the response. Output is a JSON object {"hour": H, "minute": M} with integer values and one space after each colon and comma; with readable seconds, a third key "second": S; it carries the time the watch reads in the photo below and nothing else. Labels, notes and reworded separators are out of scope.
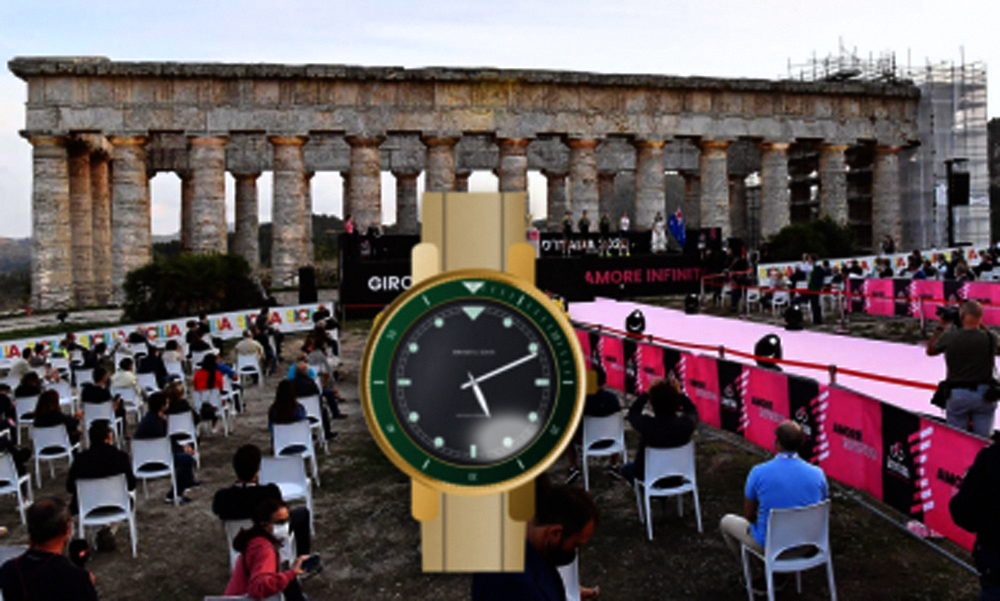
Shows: {"hour": 5, "minute": 11}
